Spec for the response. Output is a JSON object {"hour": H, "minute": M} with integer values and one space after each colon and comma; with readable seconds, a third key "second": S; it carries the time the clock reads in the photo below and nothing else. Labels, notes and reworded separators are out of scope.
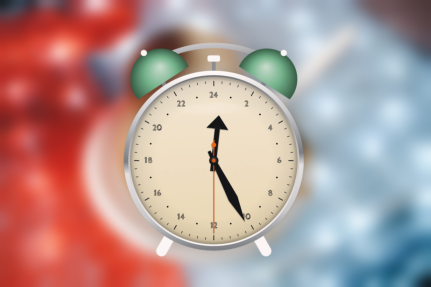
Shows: {"hour": 0, "minute": 25, "second": 30}
